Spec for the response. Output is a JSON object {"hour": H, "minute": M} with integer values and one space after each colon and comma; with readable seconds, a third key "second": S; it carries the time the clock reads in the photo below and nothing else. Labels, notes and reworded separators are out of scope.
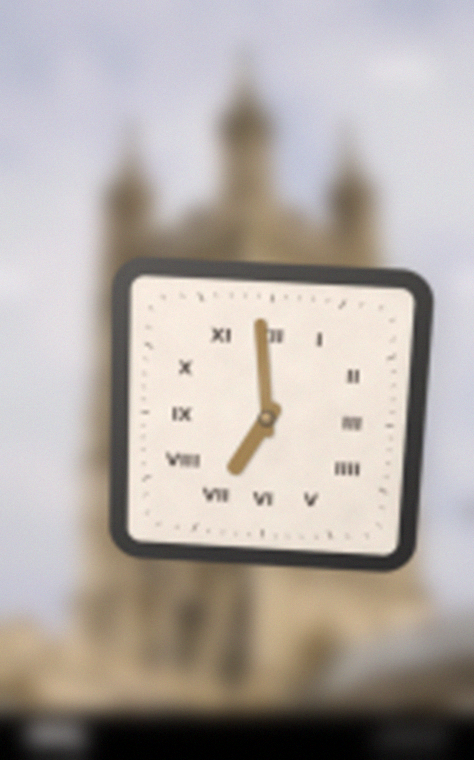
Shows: {"hour": 6, "minute": 59}
